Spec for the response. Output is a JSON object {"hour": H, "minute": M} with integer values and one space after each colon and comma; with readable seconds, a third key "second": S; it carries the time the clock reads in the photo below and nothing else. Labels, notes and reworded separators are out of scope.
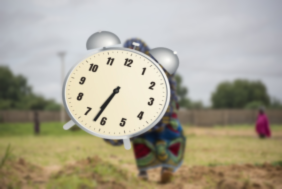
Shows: {"hour": 6, "minute": 32}
